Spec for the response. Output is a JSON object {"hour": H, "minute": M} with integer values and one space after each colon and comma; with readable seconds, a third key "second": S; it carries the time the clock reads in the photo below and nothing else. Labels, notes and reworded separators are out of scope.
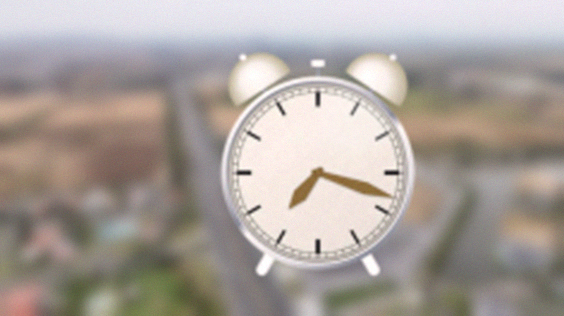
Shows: {"hour": 7, "minute": 18}
